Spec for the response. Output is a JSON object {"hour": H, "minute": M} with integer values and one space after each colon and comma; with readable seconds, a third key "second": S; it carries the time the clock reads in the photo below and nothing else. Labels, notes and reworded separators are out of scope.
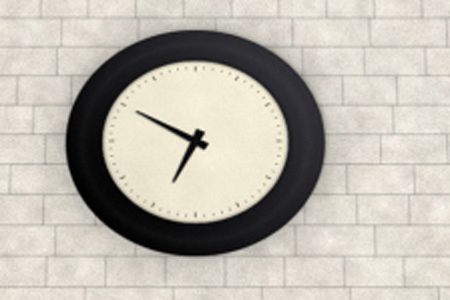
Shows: {"hour": 6, "minute": 50}
